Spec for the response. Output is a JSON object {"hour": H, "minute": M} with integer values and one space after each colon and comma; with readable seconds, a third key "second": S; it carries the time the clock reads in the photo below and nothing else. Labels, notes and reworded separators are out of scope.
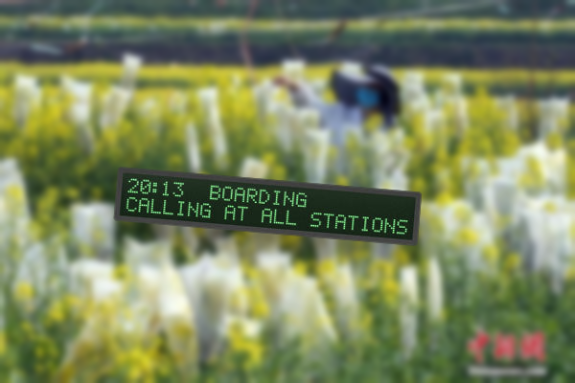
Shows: {"hour": 20, "minute": 13}
